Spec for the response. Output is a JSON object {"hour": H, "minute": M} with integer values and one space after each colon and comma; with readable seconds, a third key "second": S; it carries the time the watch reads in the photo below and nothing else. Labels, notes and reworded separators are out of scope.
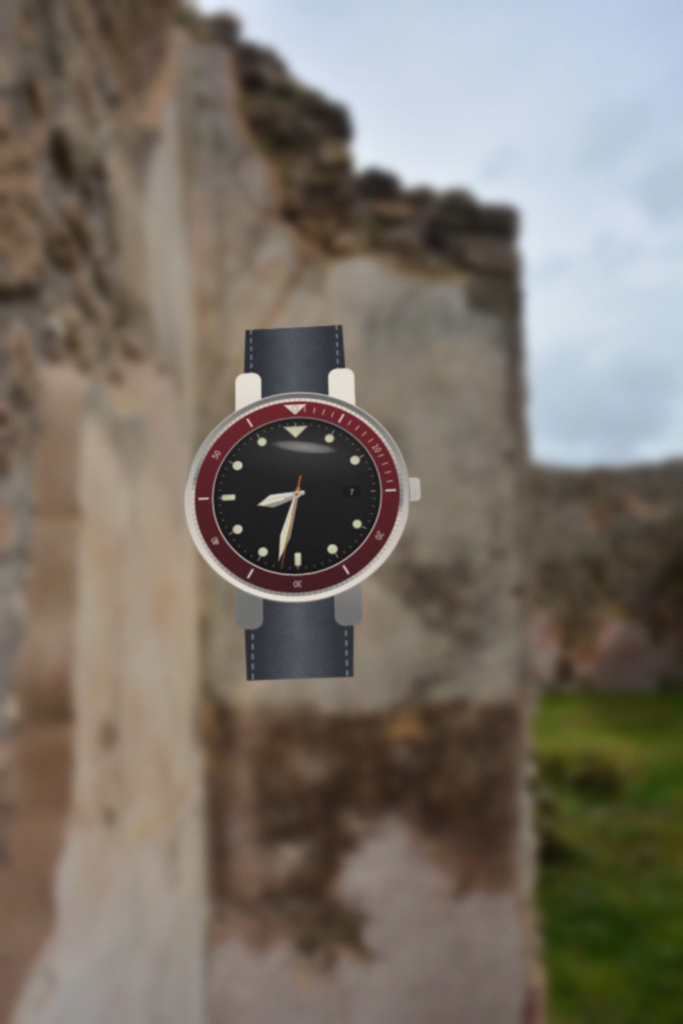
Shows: {"hour": 8, "minute": 32, "second": 32}
